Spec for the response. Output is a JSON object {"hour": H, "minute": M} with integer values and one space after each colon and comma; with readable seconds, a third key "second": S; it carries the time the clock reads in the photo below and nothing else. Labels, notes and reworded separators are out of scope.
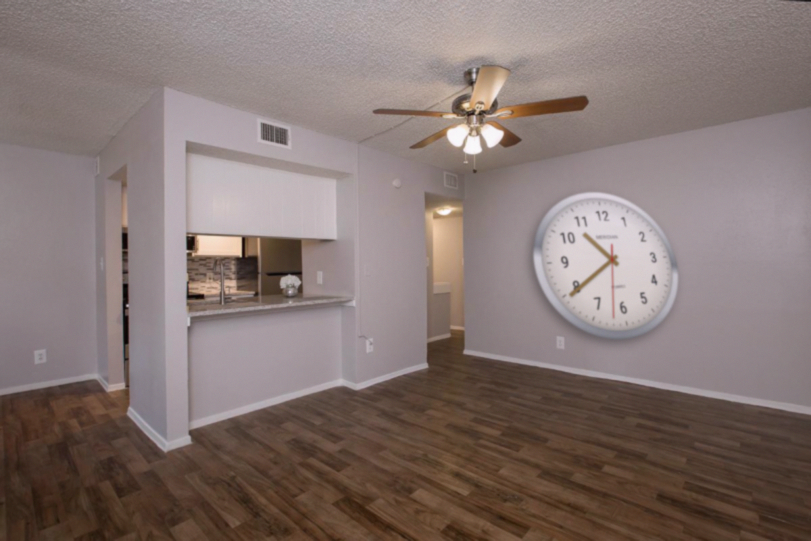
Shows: {"hour": 10, "minute": 39, "second": 32}
